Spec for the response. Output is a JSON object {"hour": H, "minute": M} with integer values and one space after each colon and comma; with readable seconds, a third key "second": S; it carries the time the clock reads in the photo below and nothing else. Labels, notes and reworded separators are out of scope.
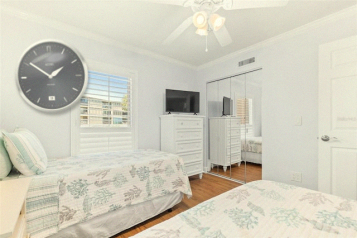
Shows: {"hour": 1, "minute": 51}
